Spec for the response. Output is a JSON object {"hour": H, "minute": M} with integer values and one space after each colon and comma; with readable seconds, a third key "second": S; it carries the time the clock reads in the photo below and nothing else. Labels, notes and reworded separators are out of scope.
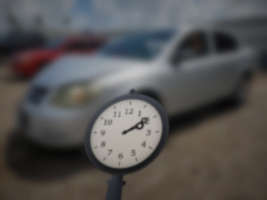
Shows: {"hour": 2, "minute": 9}
